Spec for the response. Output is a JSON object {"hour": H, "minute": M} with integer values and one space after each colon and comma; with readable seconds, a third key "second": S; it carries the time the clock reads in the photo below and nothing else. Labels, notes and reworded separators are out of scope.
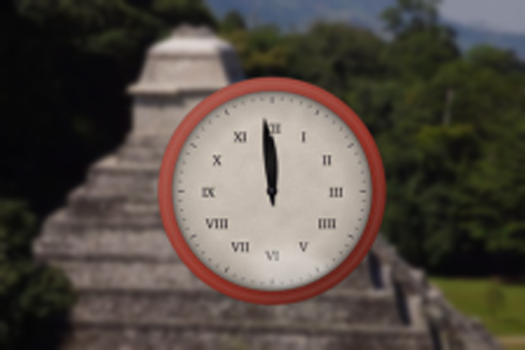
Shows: {"hour": 11, "minute": 59}
